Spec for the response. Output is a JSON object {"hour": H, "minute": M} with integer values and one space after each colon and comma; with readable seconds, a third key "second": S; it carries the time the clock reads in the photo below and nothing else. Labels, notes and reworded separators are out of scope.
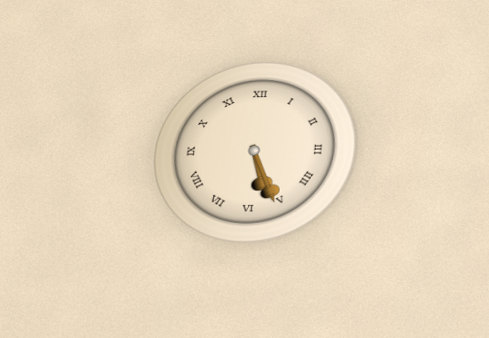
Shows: {"hour": 5, "minute": 26}
